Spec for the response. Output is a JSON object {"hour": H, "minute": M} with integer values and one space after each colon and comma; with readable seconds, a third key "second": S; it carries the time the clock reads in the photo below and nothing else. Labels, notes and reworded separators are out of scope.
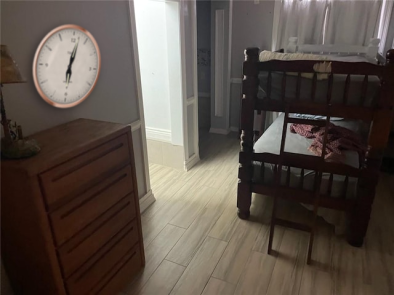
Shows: {"hour": 6, "minute": 2}
